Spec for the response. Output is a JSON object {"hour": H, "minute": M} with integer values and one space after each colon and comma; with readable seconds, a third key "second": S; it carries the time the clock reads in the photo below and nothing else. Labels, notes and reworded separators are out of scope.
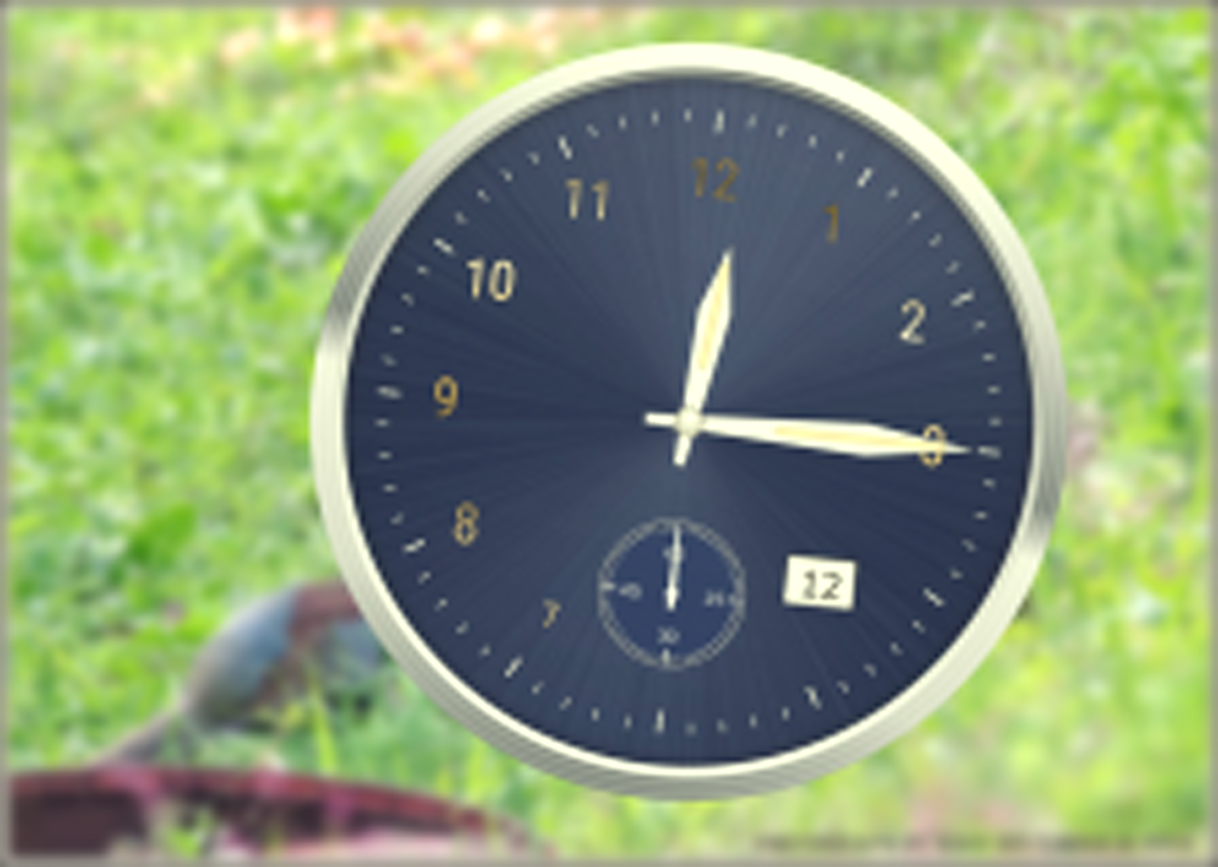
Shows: {"hour": 12, "minute": 15}
